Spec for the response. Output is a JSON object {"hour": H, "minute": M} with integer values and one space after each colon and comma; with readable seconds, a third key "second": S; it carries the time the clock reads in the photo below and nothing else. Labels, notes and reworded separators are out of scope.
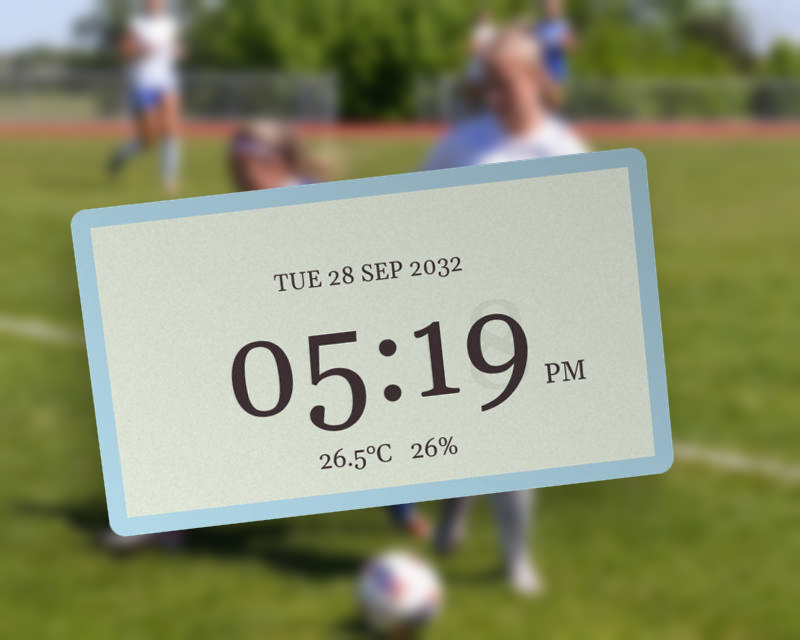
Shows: {"hour": 5, "minute": 19}
